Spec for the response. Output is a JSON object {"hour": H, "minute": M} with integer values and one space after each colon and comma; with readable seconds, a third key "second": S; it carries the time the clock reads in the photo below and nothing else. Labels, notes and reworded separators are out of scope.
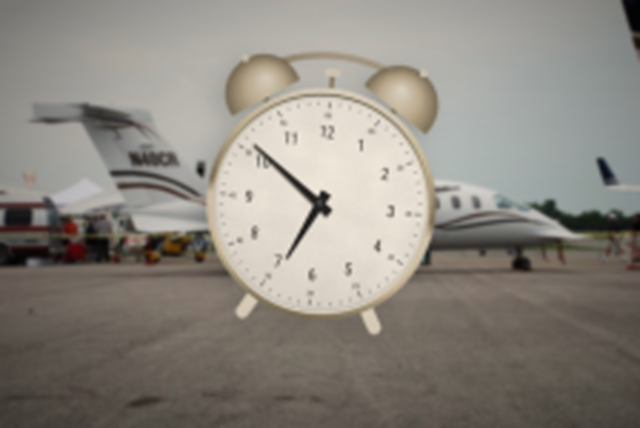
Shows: {"hour": 6, "minute": 51}
